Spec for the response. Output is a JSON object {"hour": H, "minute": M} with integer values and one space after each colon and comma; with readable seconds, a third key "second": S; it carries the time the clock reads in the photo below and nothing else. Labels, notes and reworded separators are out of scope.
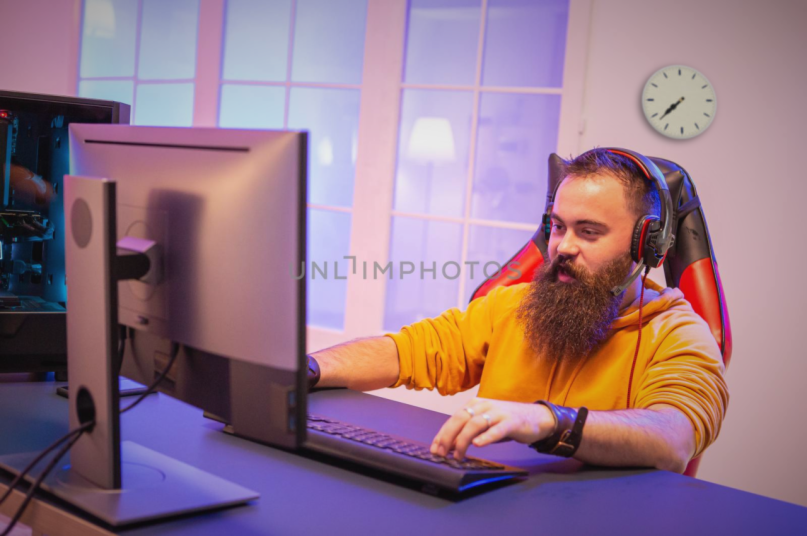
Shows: {"hour": 7, "minute": 38}
